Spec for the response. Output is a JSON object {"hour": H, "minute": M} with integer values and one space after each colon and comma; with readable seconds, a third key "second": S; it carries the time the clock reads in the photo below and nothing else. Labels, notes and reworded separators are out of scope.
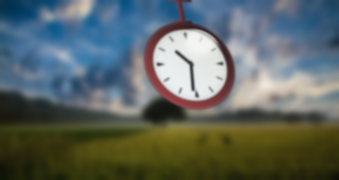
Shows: {"hour": 10, "minute": 31}
